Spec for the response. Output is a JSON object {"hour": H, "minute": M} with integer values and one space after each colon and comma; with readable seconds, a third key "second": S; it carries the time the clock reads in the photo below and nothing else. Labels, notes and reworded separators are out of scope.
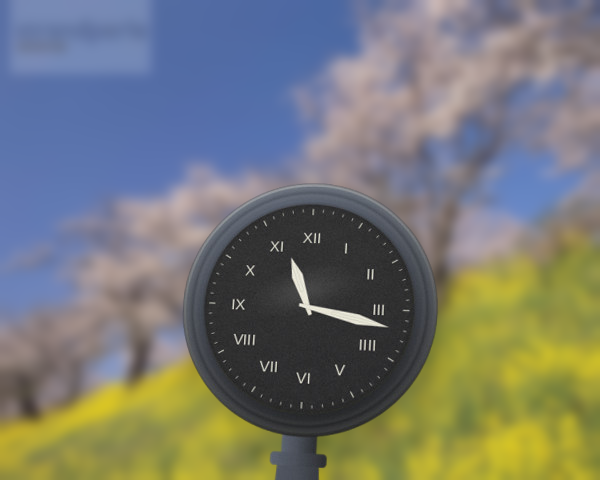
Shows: {"hour": 11, "minute": 17}
